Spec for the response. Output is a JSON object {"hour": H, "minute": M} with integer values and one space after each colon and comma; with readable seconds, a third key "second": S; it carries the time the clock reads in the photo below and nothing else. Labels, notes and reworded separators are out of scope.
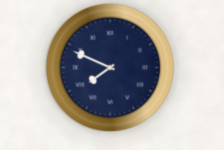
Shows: {"hour": 7, "minute": 49}
